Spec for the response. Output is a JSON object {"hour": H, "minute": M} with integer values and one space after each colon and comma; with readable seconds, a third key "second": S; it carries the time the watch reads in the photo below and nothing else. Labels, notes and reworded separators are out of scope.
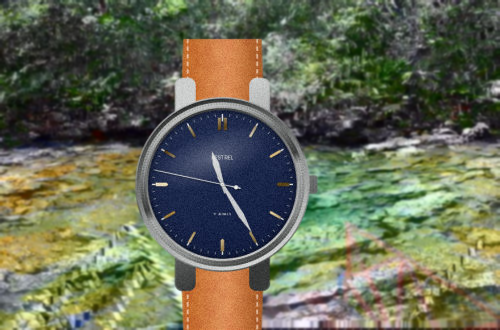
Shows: {"hour": 11, "minute": 24, "second": 47}
